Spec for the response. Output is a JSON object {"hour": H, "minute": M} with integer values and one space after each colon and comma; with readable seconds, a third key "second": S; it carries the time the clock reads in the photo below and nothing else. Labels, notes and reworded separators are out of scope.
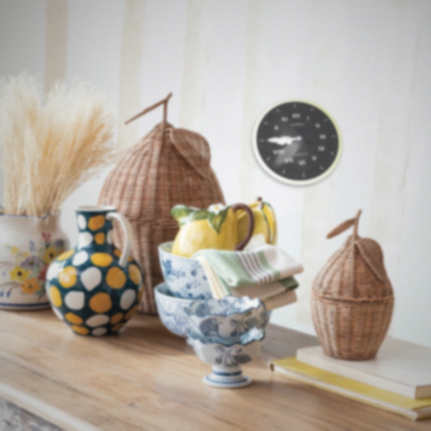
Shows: {"hour": 8, "minute": 45}
